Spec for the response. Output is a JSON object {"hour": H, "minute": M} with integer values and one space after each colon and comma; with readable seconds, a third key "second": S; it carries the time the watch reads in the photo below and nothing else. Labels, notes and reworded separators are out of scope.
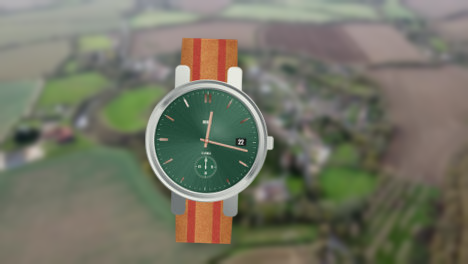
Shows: {"hour": 12, "minute": 17}
